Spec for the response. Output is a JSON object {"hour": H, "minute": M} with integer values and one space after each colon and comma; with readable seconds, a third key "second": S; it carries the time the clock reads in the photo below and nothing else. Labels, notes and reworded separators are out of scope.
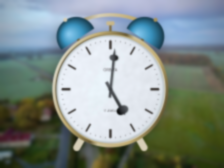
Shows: {"hour": 5, "minute": 1}
